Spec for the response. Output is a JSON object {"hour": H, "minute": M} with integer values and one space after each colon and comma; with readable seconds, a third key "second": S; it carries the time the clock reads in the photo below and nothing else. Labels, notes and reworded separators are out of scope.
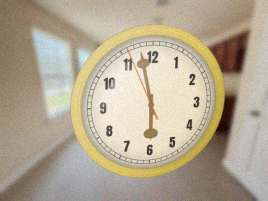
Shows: {"hour": 5, "minute": 57, "second": 56}
